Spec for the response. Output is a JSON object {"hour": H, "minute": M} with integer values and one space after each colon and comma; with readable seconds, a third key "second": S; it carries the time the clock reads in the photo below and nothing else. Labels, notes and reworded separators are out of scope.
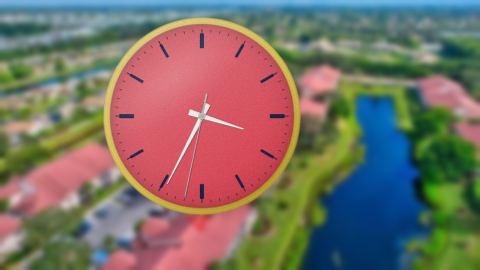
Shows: {"hour": 3, "minute": 34, "second": 32}
